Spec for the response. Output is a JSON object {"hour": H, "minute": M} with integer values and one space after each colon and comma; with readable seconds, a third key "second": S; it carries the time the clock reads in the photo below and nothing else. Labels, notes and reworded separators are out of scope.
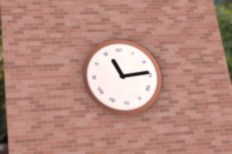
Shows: {"hour": 11, "minute": 14}
